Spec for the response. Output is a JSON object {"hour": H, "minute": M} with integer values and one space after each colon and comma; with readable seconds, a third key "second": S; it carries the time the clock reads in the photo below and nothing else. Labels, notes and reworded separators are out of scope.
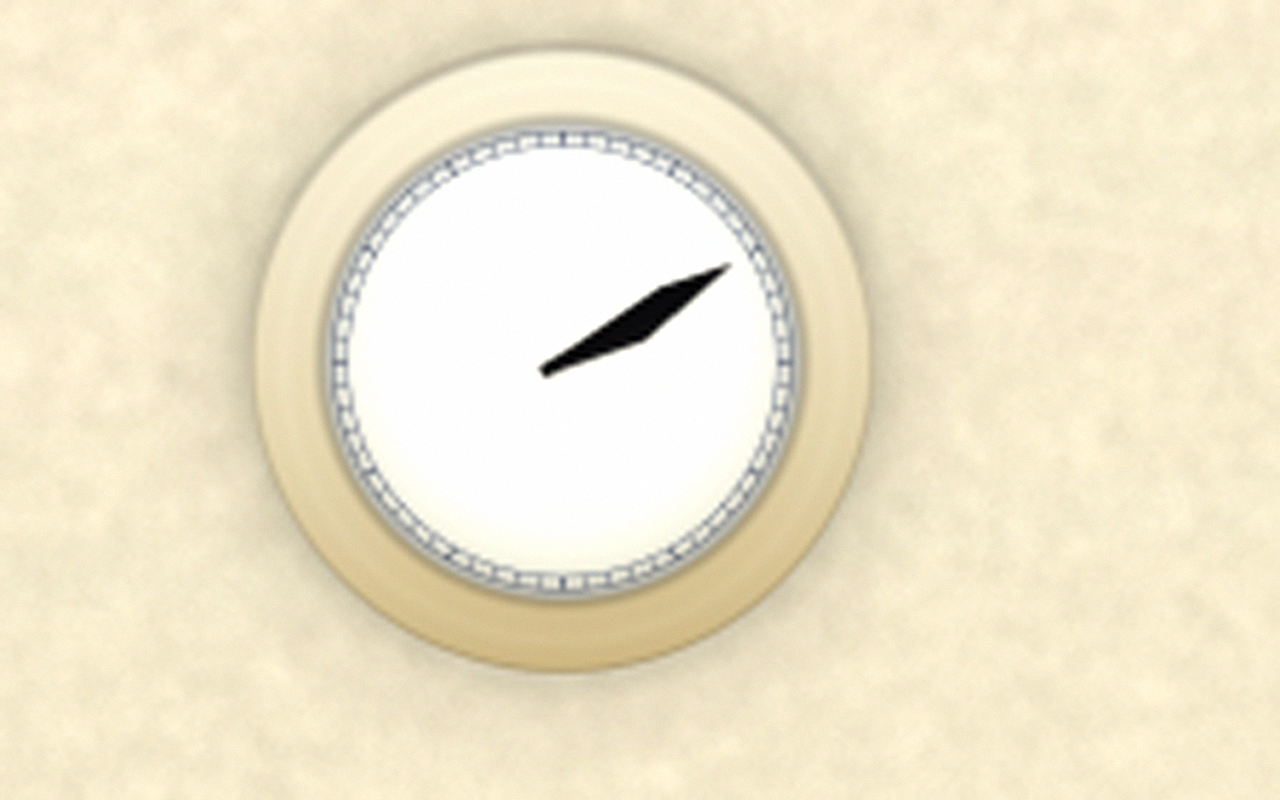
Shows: {"hour": 2, "minute": 10}
